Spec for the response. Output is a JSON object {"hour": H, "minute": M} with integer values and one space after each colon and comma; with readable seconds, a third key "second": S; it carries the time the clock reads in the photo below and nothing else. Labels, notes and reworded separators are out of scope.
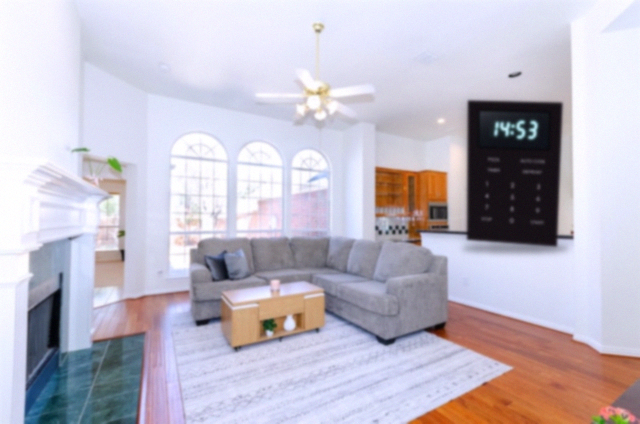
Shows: {"hour": 14, "minute": 53}
